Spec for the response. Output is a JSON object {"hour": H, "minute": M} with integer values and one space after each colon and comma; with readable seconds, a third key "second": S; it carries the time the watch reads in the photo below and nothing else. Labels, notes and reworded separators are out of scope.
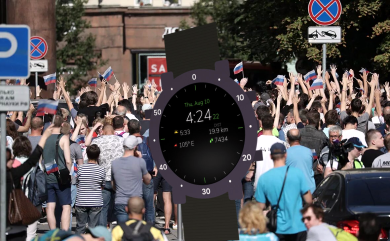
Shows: {"hour": 4, "minute": 24}
